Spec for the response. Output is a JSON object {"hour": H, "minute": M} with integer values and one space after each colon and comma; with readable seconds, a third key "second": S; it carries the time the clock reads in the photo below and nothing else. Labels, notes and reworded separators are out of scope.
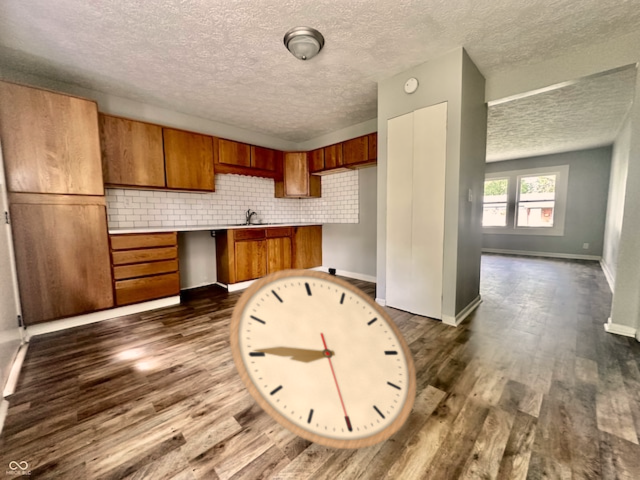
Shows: {"hour": 8, "minute": 45, "second": 30}
